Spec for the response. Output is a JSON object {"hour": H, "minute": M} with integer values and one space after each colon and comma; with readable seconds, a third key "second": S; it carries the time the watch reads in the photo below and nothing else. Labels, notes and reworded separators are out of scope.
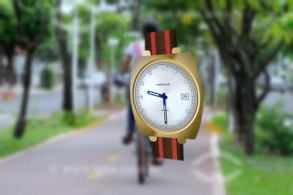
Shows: {"hour": 9, "minute": 30}
